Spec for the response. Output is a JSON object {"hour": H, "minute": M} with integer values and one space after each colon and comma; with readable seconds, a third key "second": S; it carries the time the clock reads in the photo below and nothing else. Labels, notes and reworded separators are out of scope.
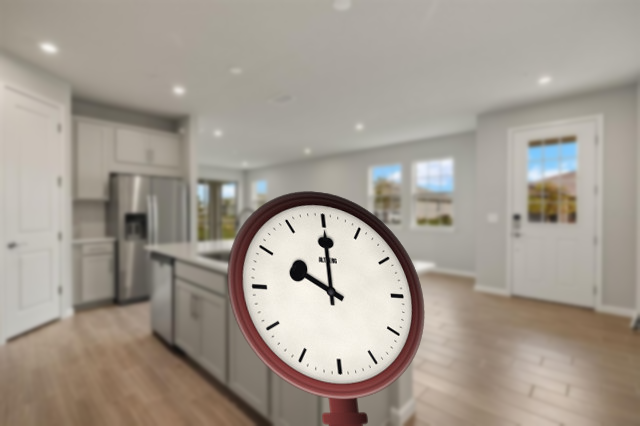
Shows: {"hour": 10, "minute": 0}
